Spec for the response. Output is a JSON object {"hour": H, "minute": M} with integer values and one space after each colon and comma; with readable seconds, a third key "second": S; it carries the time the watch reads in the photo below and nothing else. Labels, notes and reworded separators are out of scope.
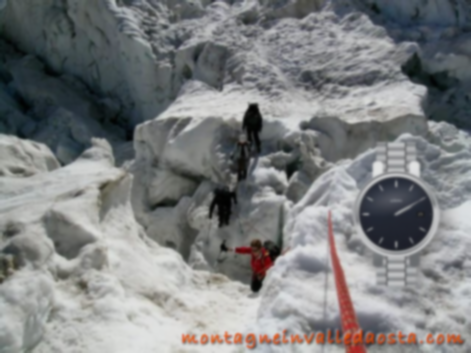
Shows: {"hour": 2, "minute": 10}
